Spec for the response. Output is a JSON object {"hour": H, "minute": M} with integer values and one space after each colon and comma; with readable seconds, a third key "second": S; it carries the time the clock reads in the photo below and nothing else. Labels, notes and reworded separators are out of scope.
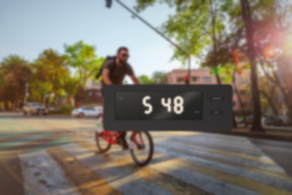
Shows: {"hour": 5, "minute": 48}
